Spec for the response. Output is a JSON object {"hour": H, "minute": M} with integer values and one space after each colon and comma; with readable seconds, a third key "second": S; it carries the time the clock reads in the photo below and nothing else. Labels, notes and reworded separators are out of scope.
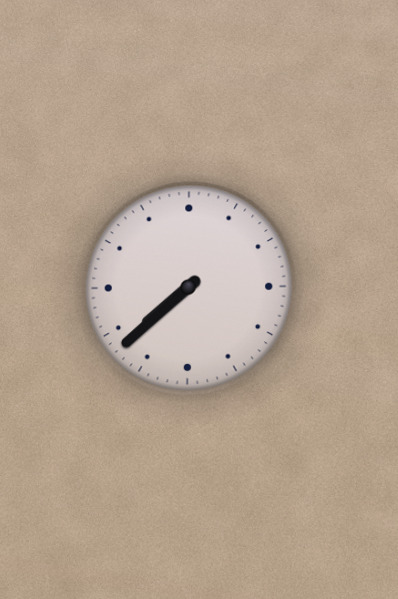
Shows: {"hour": 7, "minute": 38}
